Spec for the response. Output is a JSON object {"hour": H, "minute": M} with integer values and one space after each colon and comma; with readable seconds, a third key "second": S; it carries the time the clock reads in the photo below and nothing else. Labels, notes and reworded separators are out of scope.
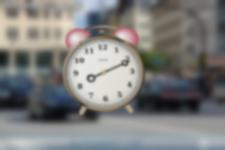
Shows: {"hour": 8, "minute": 11}
